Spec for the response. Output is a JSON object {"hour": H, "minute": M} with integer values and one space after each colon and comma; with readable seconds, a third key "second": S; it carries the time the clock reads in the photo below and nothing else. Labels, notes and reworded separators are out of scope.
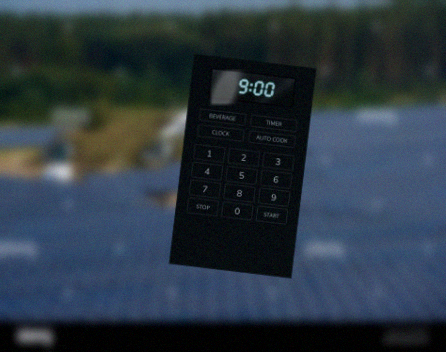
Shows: {"hour": 9, "minute": 0}
